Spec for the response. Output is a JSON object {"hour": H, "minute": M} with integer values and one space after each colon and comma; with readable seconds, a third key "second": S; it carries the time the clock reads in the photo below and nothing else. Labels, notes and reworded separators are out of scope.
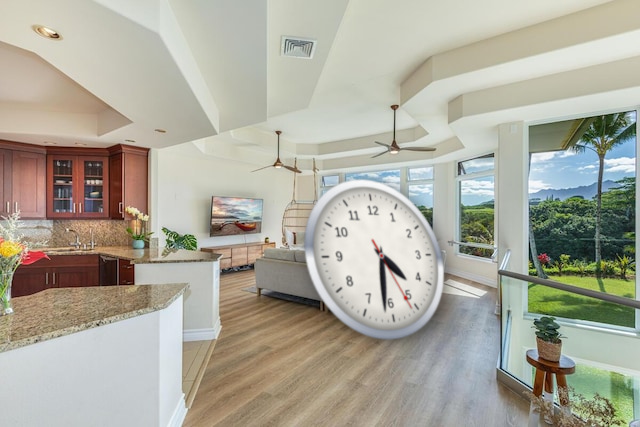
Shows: {"hour": 4, "minute": 31, "second": 26}
